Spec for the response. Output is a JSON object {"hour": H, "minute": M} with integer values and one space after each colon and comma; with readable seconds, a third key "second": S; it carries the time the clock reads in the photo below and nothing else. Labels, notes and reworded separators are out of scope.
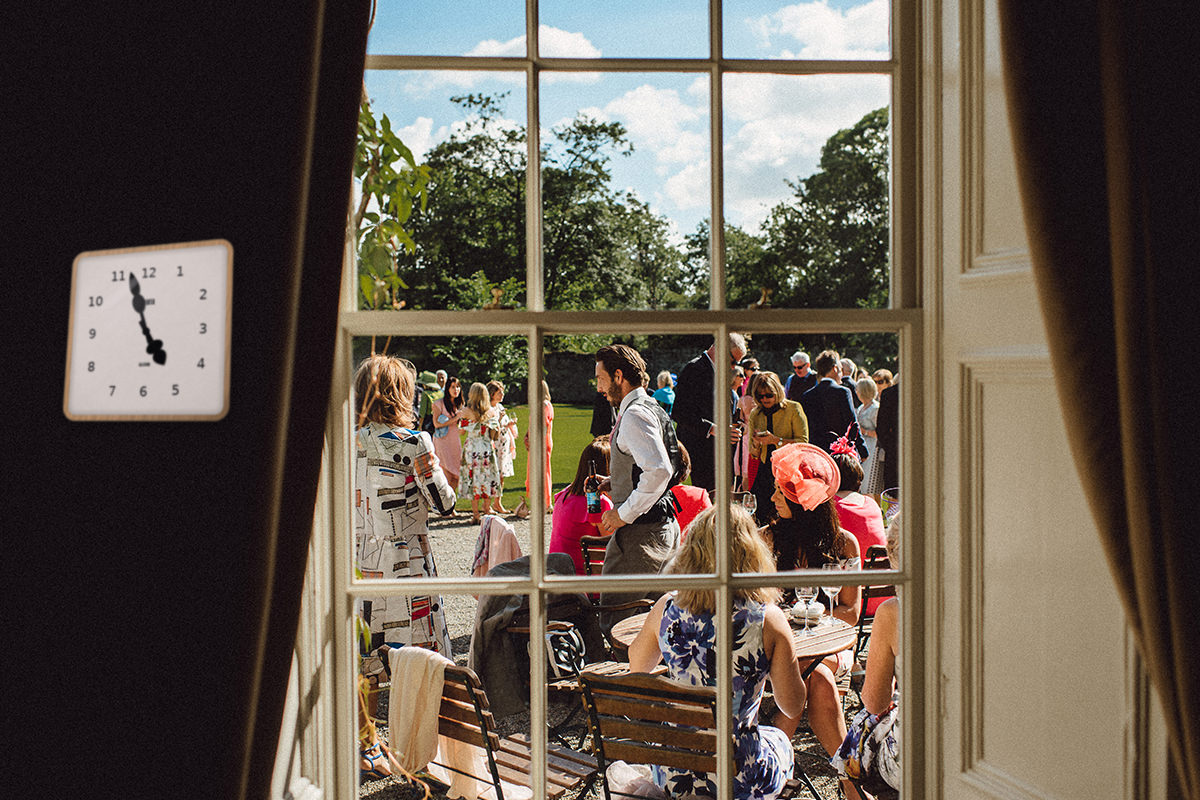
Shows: {"hour": 4, "minute": 57}
